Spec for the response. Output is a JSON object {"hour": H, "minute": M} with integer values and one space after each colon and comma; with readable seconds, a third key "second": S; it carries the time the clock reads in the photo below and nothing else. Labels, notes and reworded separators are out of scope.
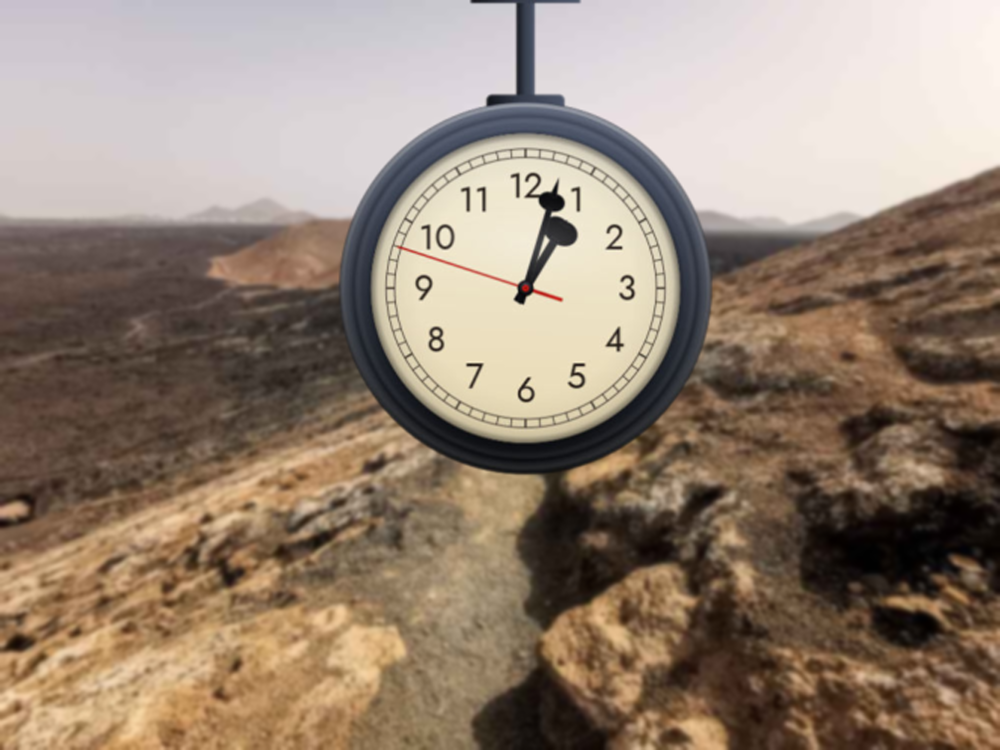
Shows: {"hour": 1, "minute": 2, "second": 48}
